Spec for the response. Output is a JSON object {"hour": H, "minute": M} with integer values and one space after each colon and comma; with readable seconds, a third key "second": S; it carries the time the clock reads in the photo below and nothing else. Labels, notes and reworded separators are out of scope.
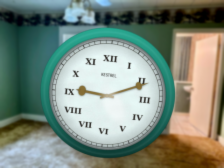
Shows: {"hour": 9, "minute": 11}
